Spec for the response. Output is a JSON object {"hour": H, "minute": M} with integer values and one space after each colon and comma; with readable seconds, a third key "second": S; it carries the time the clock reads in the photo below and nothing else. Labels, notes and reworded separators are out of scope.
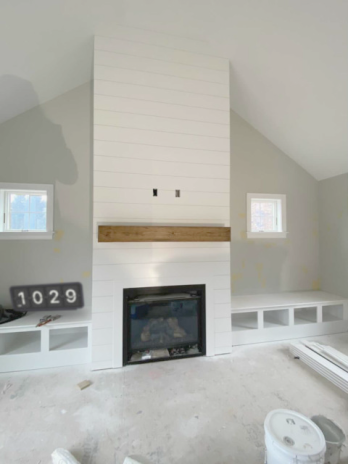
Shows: {"hour": 10, "minute": 29}
